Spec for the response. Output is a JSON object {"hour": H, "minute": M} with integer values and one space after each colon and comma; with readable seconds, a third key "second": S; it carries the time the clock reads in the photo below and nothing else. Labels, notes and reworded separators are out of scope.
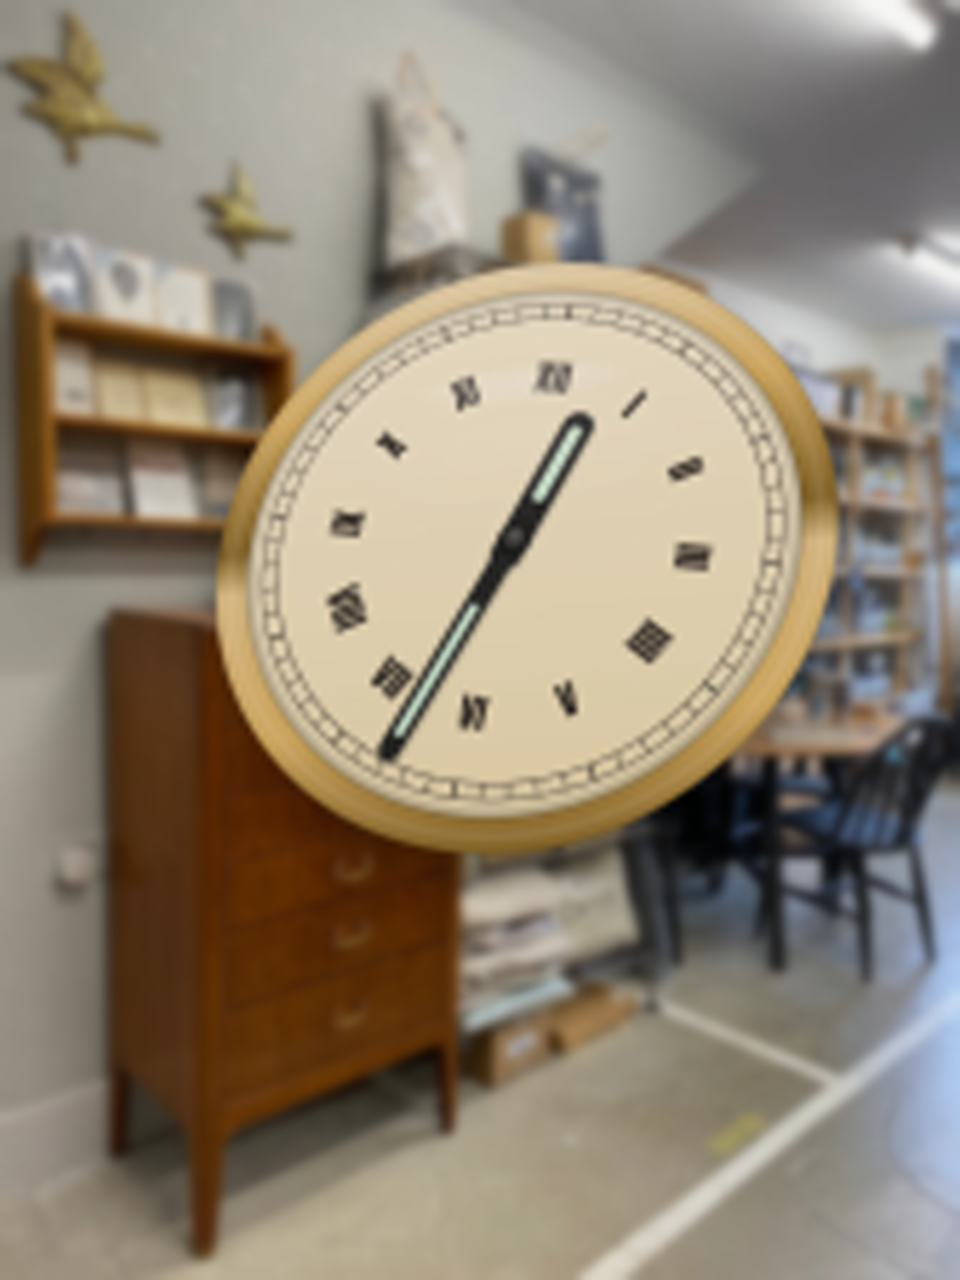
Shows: {"hour": 12, "minute": 33}
